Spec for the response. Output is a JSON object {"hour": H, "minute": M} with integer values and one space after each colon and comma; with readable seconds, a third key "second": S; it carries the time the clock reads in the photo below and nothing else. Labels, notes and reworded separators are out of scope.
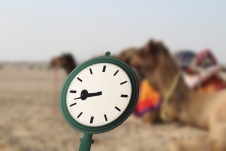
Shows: {"hour": 8, "minute": 42}
